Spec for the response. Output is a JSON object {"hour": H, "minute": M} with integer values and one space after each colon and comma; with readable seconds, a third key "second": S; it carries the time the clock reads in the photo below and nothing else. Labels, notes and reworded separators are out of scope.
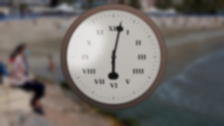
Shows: {"hour": 6, "minute": 2}
